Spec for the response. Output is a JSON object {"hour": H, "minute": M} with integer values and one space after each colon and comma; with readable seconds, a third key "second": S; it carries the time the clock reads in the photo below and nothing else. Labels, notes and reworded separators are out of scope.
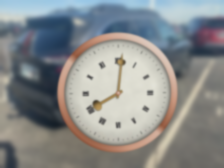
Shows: {"hour": 8, "minute": 1}
